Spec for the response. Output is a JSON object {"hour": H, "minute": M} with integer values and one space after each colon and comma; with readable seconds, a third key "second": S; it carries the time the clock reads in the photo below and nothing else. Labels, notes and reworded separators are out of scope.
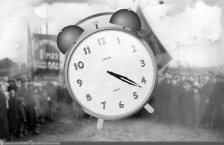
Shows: {"hour": 4, "minute": 22}
